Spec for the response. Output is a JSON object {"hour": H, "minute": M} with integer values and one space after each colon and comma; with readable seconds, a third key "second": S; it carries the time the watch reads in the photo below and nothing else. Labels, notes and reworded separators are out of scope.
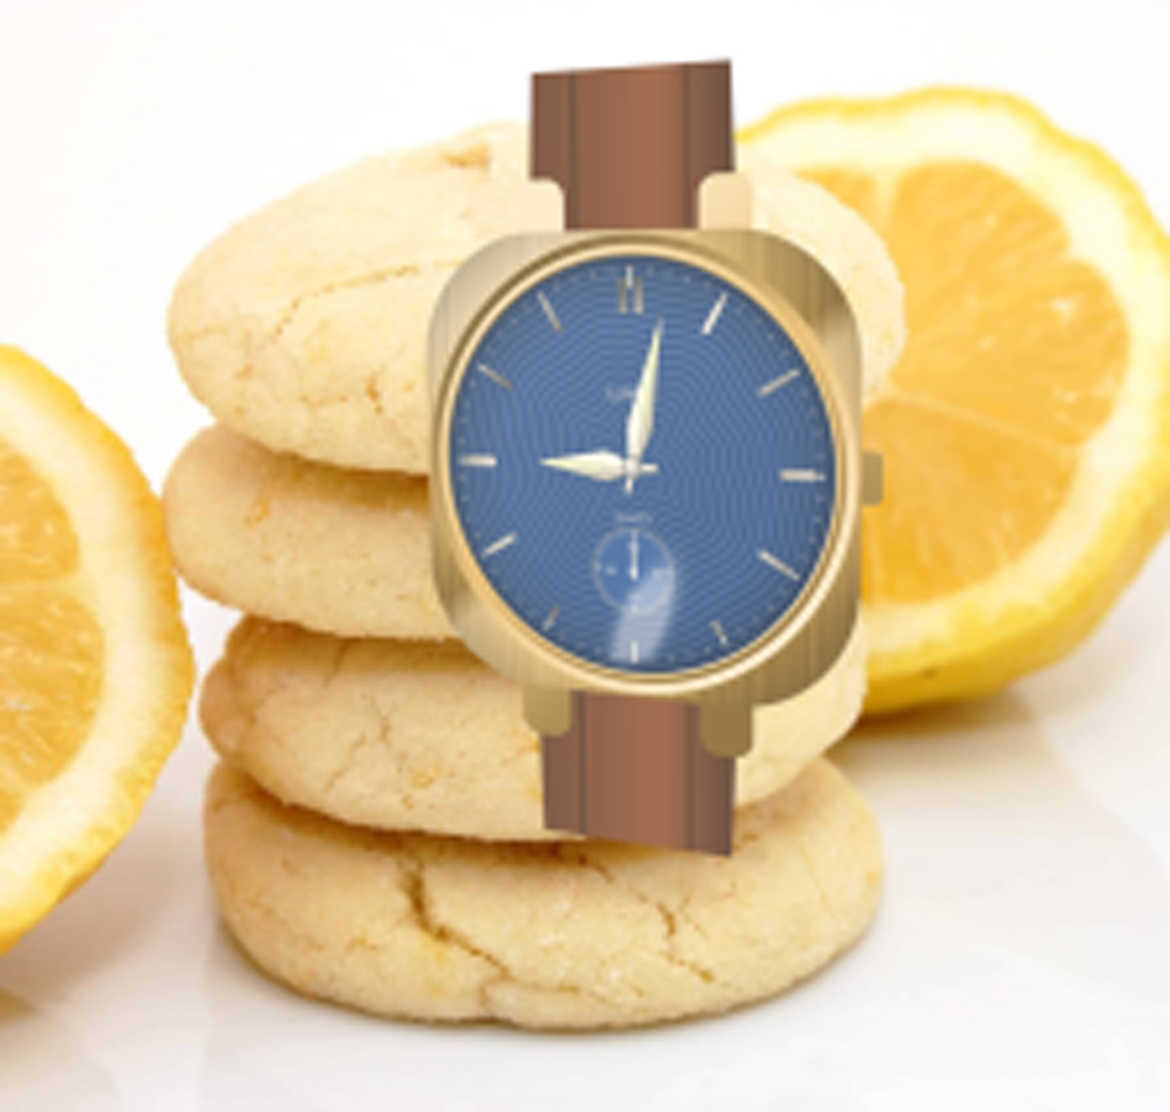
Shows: {"hour": 9, "minute": 2}
